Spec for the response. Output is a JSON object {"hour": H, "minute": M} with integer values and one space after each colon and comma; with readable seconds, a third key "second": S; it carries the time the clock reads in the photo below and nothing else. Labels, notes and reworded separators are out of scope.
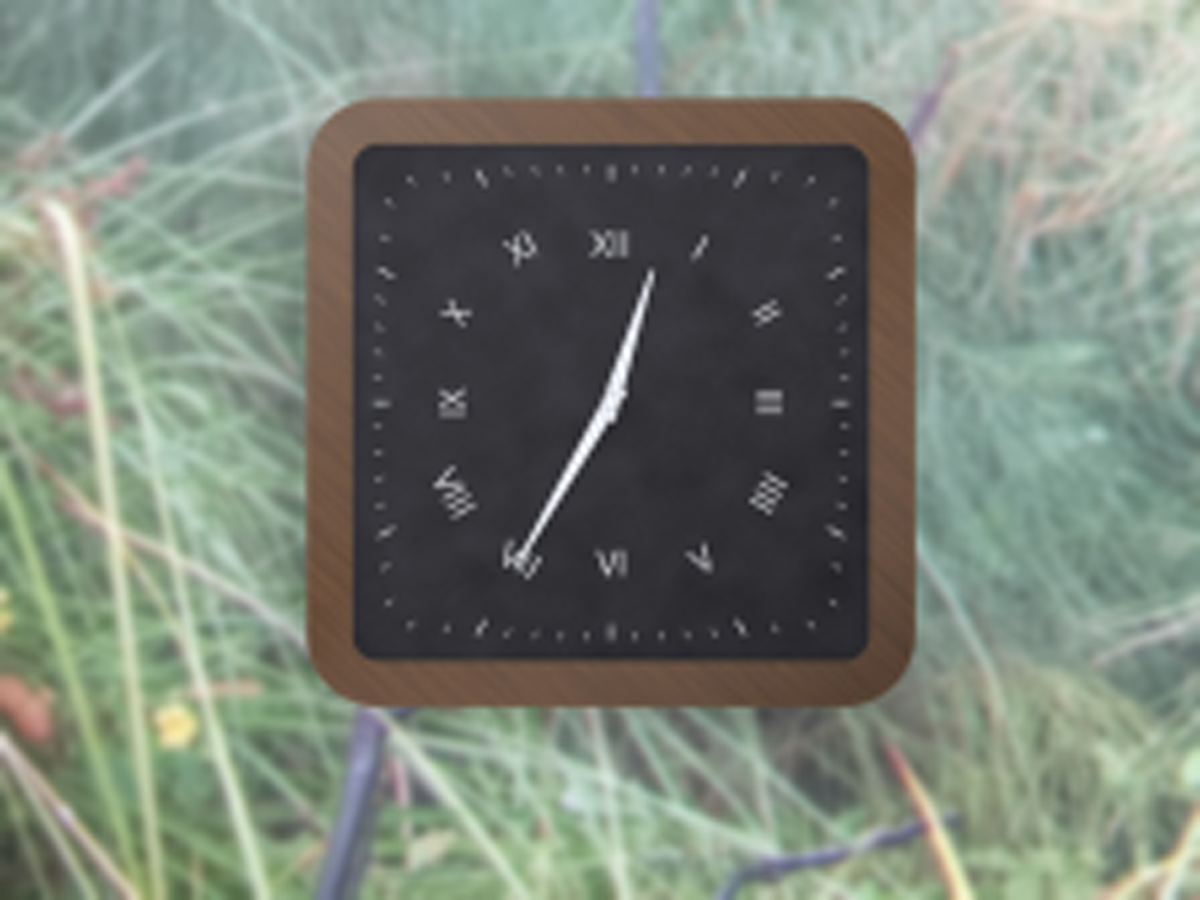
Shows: {"hour": 12, "minute": 35}
